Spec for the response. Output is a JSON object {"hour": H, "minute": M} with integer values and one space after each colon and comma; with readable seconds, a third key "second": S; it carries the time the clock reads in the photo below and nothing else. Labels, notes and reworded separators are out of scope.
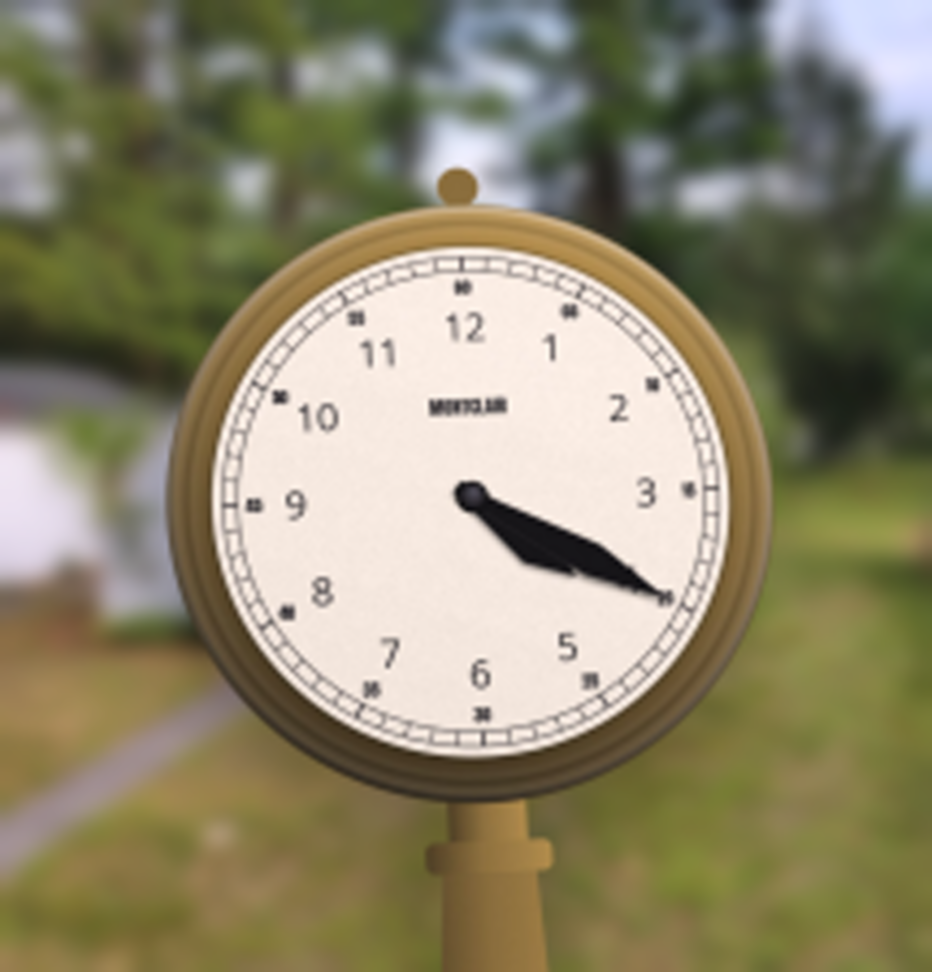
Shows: {"hour": 4, "minute": 20}
